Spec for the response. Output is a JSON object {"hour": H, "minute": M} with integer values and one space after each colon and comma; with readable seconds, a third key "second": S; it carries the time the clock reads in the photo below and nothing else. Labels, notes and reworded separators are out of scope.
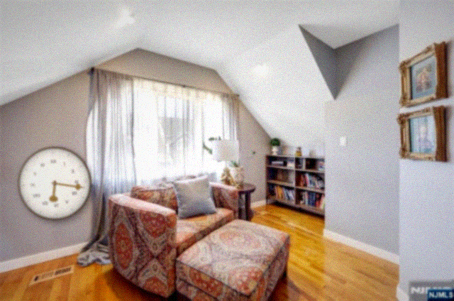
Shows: {"hour": 6, "minute": 17}
